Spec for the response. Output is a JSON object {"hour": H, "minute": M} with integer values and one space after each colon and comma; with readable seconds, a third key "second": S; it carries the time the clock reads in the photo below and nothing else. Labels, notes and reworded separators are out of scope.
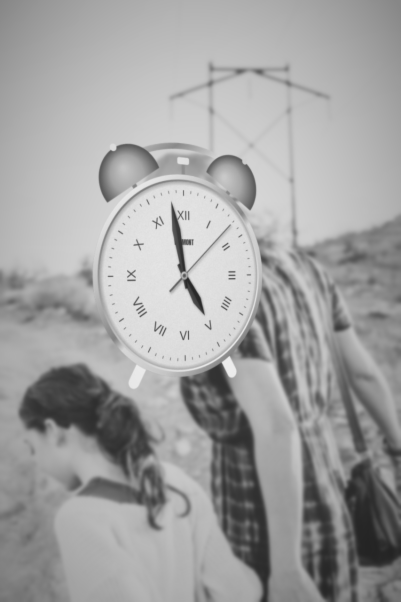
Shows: {"hour": 4, "minute": 58, "second": 8}
